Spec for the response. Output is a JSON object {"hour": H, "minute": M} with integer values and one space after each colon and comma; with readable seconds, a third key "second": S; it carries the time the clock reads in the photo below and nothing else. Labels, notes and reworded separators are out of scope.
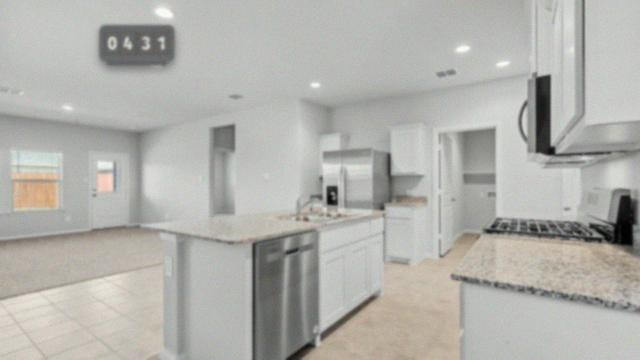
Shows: {"hour": 4, "minute": 31}
